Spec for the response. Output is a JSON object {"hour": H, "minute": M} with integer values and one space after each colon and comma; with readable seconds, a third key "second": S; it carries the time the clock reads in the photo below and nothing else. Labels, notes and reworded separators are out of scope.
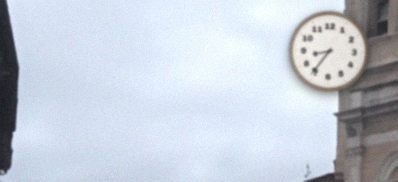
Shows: {"hour": 8, "minute": 36}
